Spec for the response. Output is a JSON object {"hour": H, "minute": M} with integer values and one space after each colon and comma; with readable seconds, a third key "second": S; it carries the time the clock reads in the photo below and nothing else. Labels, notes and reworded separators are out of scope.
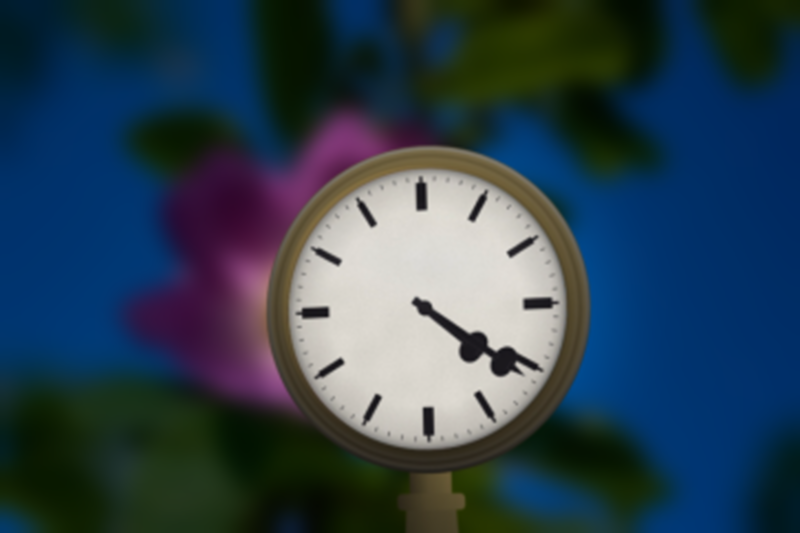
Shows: {"hour": 4, "minute": 21}
